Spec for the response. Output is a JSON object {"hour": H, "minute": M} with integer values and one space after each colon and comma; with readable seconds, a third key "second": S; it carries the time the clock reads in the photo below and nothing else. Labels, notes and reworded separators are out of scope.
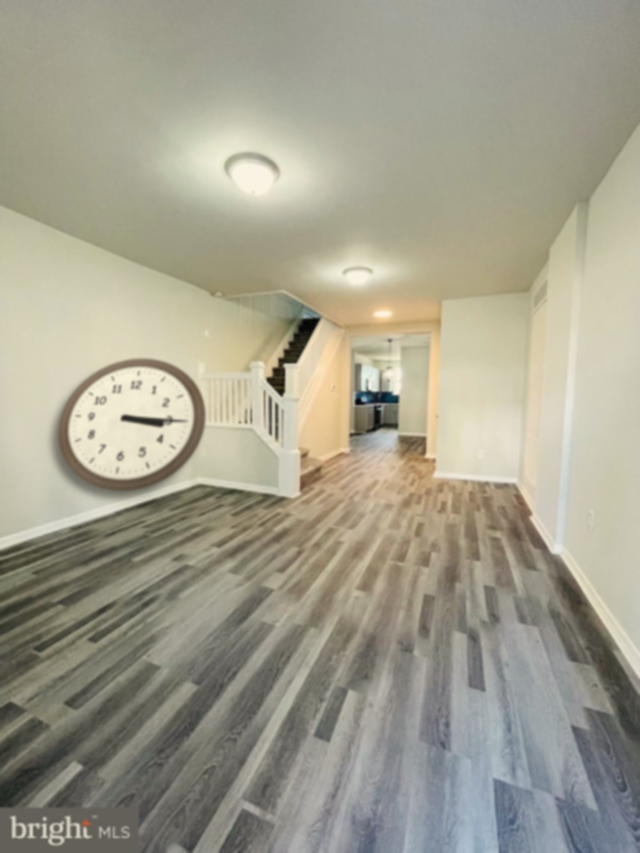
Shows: {"hour": 3, "minute": 15}
